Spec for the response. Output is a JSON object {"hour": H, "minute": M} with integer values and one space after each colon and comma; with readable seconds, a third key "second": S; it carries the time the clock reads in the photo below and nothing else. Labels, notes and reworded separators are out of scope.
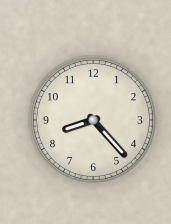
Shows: {"hour": 8, "minute": 23}
